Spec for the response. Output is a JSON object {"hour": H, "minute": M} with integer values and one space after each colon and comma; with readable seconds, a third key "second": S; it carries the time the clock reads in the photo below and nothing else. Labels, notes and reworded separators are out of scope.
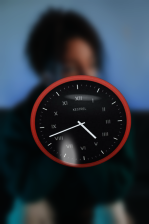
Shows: {"hour": 4, "minute": 42}
